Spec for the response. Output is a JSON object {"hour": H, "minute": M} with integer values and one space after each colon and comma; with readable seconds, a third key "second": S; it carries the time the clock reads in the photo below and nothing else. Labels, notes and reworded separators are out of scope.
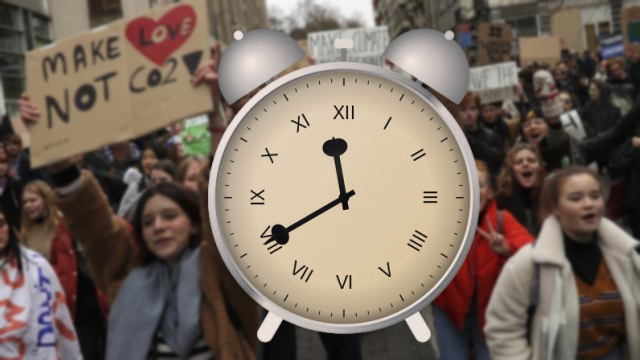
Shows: {"hour": 11, "minute": 40}
